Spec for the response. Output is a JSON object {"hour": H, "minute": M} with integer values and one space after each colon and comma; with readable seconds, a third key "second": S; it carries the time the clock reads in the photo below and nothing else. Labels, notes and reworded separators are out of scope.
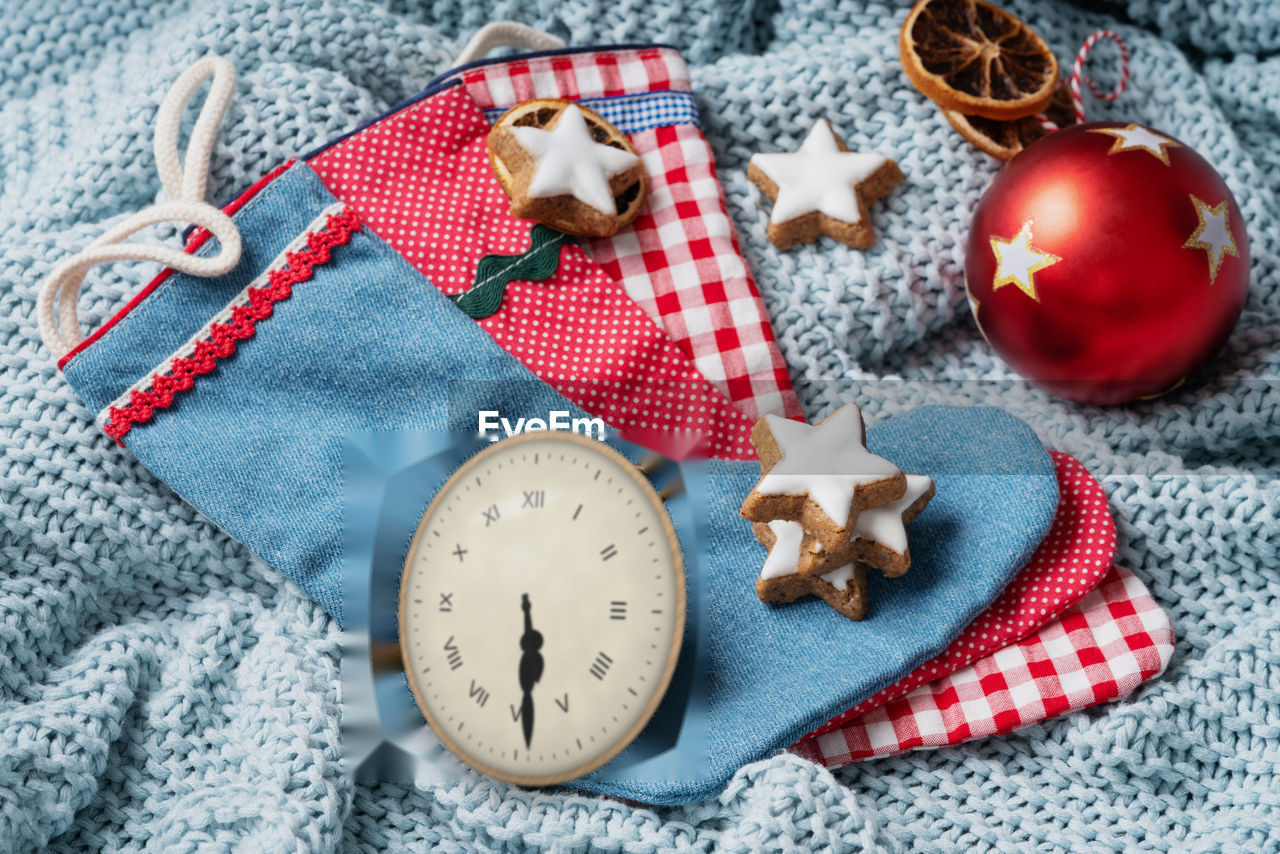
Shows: {"hour": 5, "minute": 29}
